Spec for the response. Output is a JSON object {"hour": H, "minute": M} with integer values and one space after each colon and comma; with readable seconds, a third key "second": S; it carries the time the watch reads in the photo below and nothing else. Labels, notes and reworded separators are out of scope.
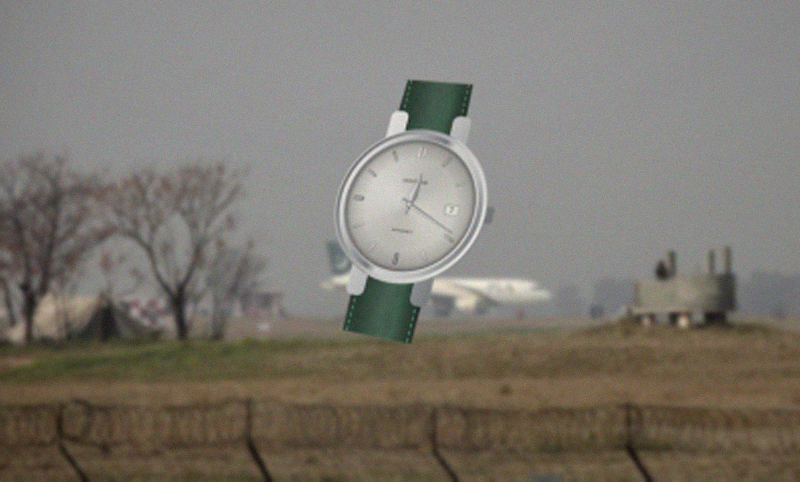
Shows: {"hour": 12, "minute": 19}
